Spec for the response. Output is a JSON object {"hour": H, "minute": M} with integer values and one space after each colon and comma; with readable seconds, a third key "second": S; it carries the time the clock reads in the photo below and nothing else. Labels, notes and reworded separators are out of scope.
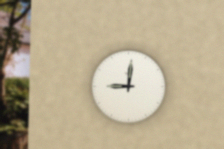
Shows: {"hour": 9, "minute": 1}
